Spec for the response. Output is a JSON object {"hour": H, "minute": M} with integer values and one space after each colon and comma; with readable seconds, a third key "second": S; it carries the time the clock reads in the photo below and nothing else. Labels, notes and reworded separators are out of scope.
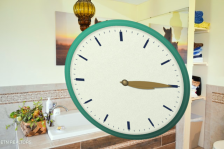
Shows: {"hour": 3, "minute": 15}
